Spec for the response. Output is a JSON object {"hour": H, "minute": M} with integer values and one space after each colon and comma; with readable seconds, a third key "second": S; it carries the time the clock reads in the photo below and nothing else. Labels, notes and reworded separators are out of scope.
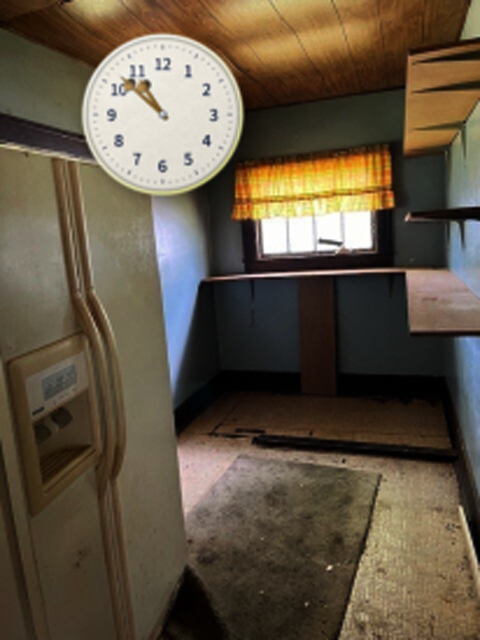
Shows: {"hour": 10, "minute": 52}
